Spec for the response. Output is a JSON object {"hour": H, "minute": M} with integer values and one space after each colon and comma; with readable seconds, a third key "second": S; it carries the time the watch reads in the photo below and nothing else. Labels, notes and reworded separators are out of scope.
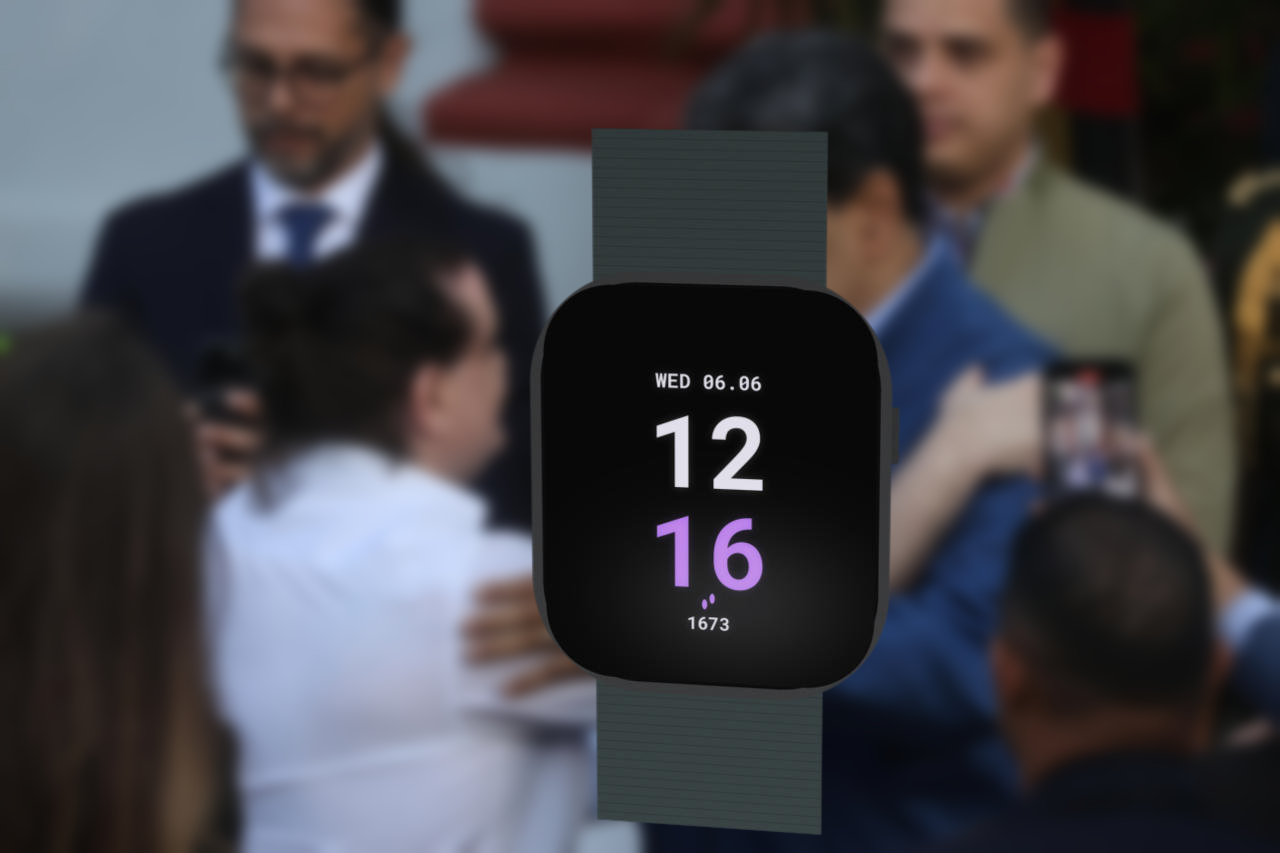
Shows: {"hour": 12, "minute": 16}
